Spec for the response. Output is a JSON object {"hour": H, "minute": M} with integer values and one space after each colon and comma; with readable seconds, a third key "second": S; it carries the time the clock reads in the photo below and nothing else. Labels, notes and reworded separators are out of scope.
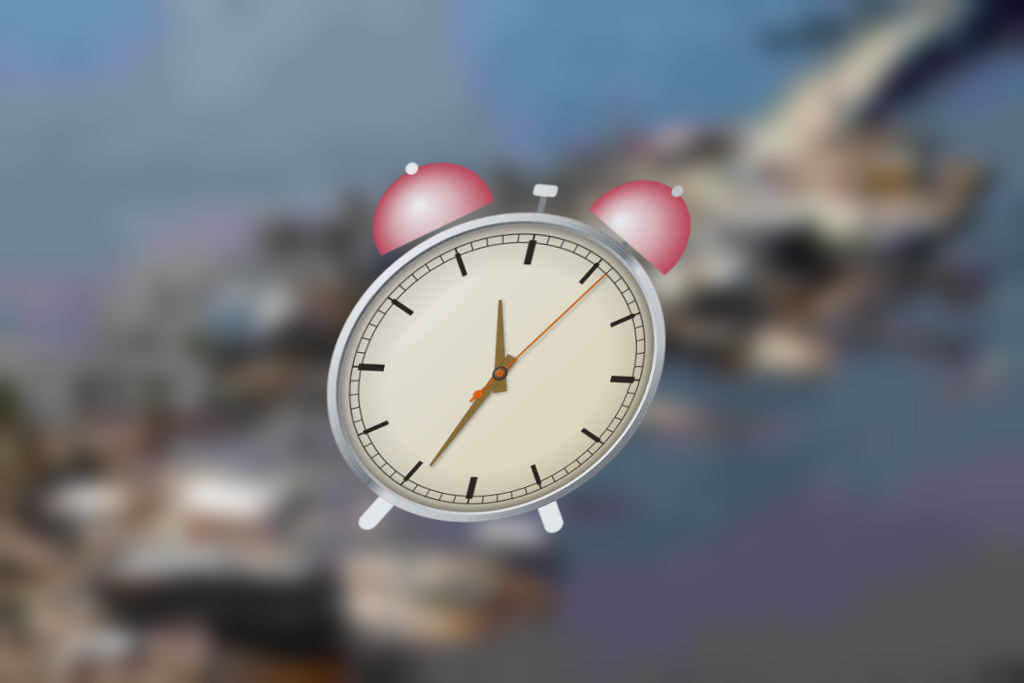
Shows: {"hour": 11, "minute": 34, "second": 6}
